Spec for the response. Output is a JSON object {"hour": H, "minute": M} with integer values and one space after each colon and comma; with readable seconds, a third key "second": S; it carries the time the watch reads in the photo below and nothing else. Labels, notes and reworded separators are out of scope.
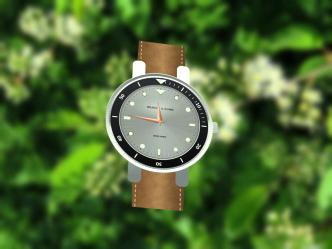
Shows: {"hour": 11, "minute": 46}
